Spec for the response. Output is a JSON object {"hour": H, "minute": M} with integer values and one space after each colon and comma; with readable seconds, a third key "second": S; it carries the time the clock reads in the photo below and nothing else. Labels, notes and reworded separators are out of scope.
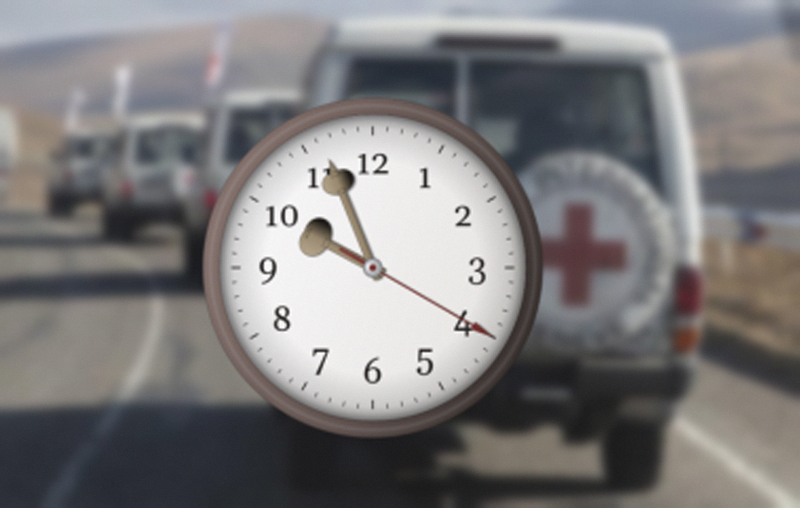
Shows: {"hour": 9, "minute": 56, "second": 20}
